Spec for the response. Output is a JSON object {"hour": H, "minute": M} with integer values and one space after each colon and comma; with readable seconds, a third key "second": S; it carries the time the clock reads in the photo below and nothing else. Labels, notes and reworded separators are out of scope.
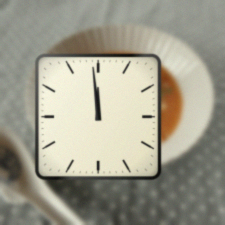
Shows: {"hour": 11, "minute": 59}
